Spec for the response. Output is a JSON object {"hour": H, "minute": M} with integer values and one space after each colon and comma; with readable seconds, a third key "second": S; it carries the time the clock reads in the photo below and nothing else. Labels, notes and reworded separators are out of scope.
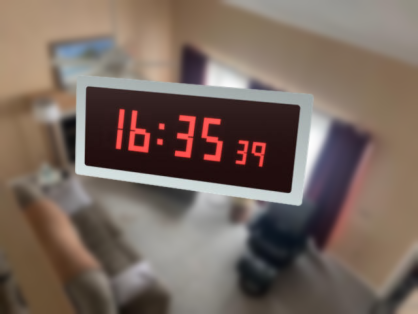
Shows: {"hour": 16, "minute": 35, "second": 39}
